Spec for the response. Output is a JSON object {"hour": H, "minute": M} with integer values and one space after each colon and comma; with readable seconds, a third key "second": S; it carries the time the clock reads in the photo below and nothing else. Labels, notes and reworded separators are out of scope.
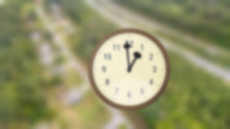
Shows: {"hour": 12, "minute": 59}
